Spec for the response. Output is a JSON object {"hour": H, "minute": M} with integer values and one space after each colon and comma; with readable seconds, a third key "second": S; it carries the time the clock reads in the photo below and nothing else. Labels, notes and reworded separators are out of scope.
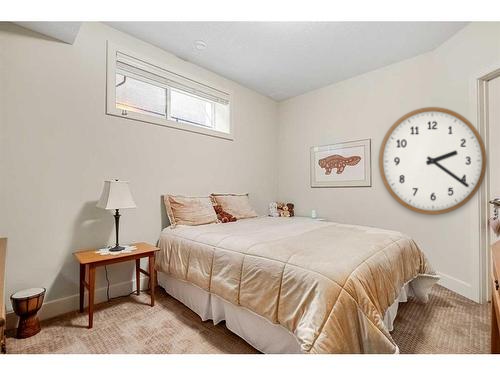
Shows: {"hour": 2, "minute": 21}
